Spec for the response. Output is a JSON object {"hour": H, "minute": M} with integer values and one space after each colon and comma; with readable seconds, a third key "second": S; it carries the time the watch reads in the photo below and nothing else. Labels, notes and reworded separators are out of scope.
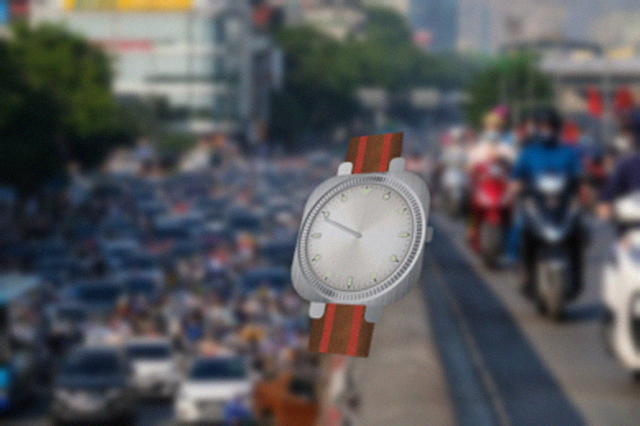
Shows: {"hour": 9, "minute": 49}
